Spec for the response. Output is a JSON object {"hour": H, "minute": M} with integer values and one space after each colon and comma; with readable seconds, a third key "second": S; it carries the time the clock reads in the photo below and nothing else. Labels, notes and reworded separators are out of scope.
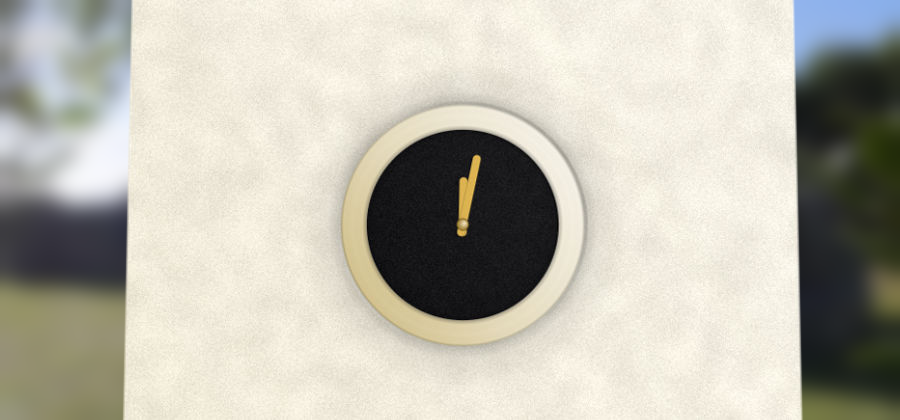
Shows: {"hour": 12, "minute": 2}
